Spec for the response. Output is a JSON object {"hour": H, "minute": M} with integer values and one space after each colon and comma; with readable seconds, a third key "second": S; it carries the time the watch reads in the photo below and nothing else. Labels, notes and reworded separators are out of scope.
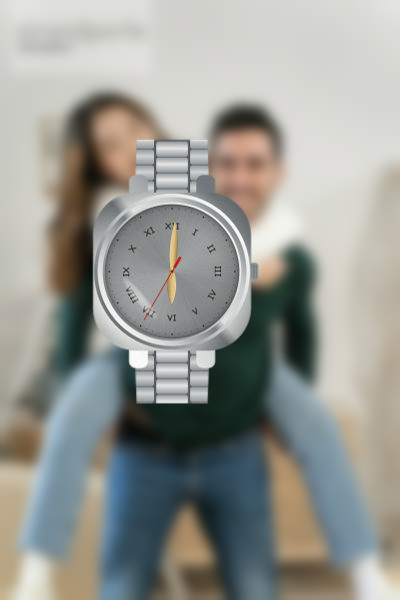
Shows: {"hour": 6, "minute": 0, "second": 35}
